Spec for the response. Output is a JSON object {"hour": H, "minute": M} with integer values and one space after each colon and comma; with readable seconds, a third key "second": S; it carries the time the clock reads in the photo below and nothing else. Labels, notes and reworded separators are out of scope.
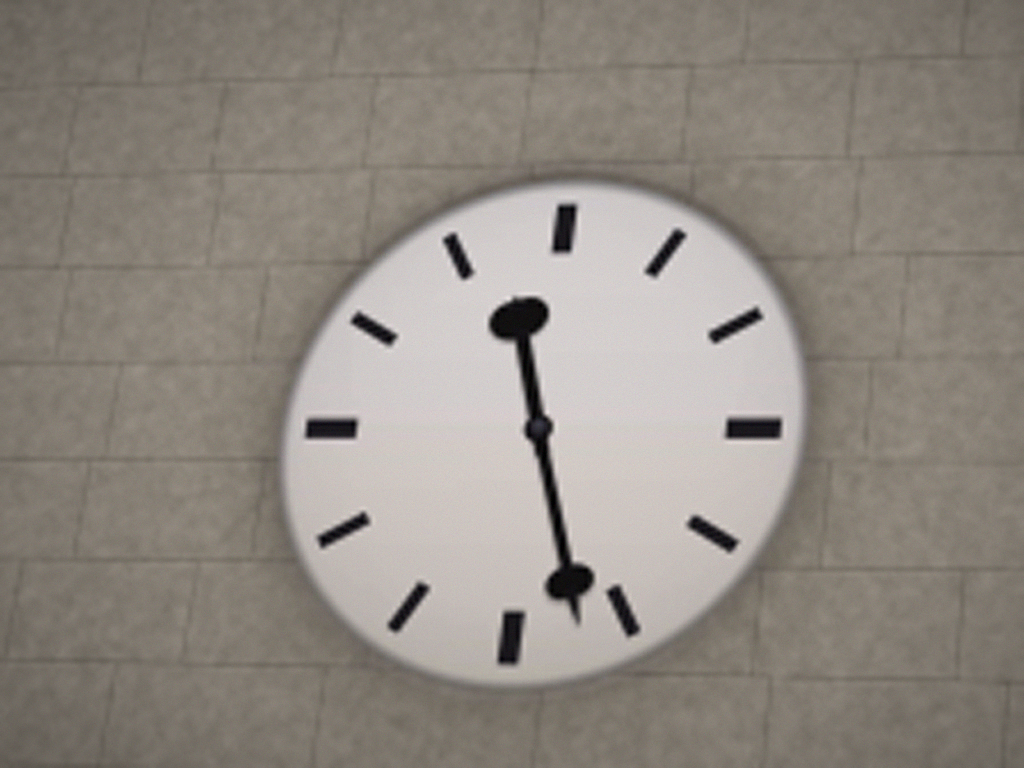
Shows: {"hour": 11, "minute": 27}
